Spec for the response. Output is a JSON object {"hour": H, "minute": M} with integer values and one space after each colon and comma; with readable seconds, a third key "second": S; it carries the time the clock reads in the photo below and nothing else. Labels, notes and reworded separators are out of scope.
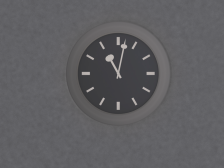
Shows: {"hour": 11, "minute": 2}
